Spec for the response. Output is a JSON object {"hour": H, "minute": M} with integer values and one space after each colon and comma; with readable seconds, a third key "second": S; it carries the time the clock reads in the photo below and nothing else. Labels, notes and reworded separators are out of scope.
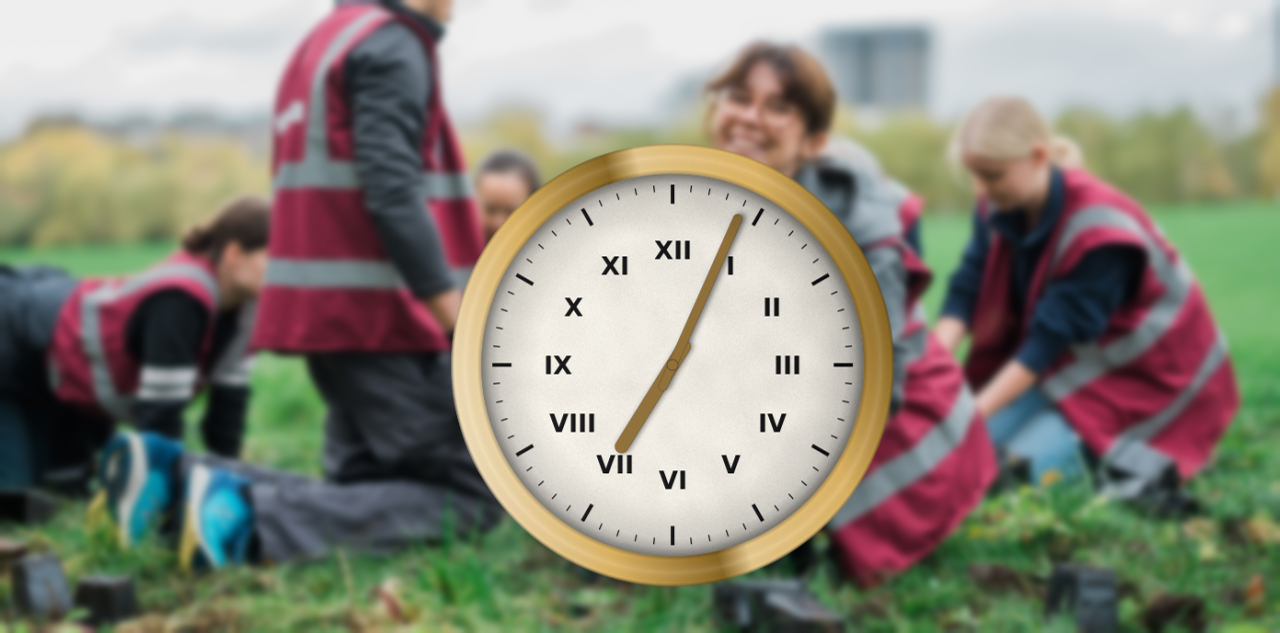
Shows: {"hour": 7, "minute": 4}
